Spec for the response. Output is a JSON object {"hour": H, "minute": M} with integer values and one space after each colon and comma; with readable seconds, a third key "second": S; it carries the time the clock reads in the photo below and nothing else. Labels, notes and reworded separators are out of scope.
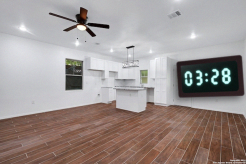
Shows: {"hour": 3, "minute": 28}
